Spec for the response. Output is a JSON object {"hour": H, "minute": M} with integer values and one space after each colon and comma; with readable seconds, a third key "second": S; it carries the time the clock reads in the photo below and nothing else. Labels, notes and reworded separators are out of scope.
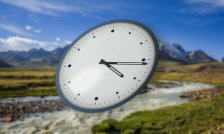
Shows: {"hour": 4, "minute": 16}
